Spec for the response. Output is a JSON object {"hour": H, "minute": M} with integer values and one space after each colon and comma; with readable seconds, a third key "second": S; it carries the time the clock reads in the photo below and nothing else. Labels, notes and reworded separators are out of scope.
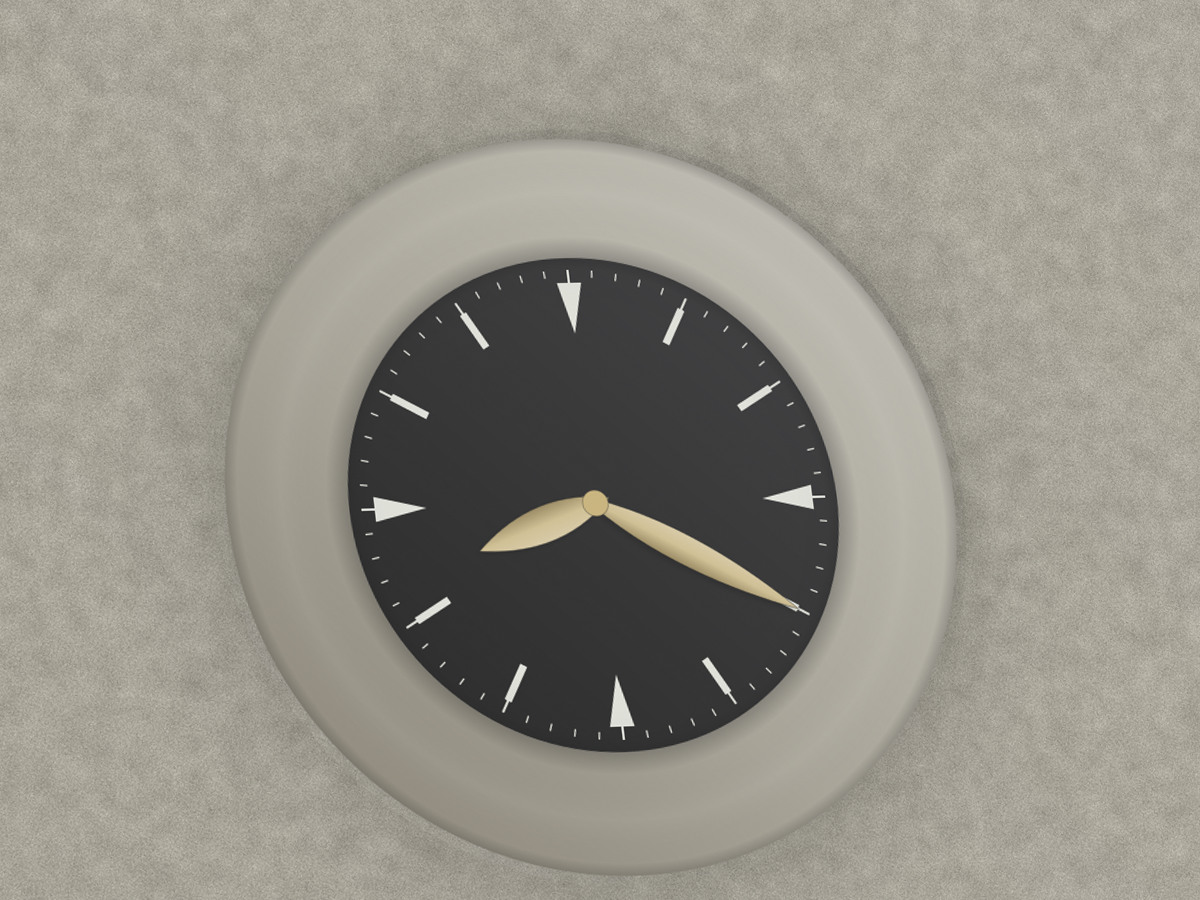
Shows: {"hour": 8, "minute": 20}
